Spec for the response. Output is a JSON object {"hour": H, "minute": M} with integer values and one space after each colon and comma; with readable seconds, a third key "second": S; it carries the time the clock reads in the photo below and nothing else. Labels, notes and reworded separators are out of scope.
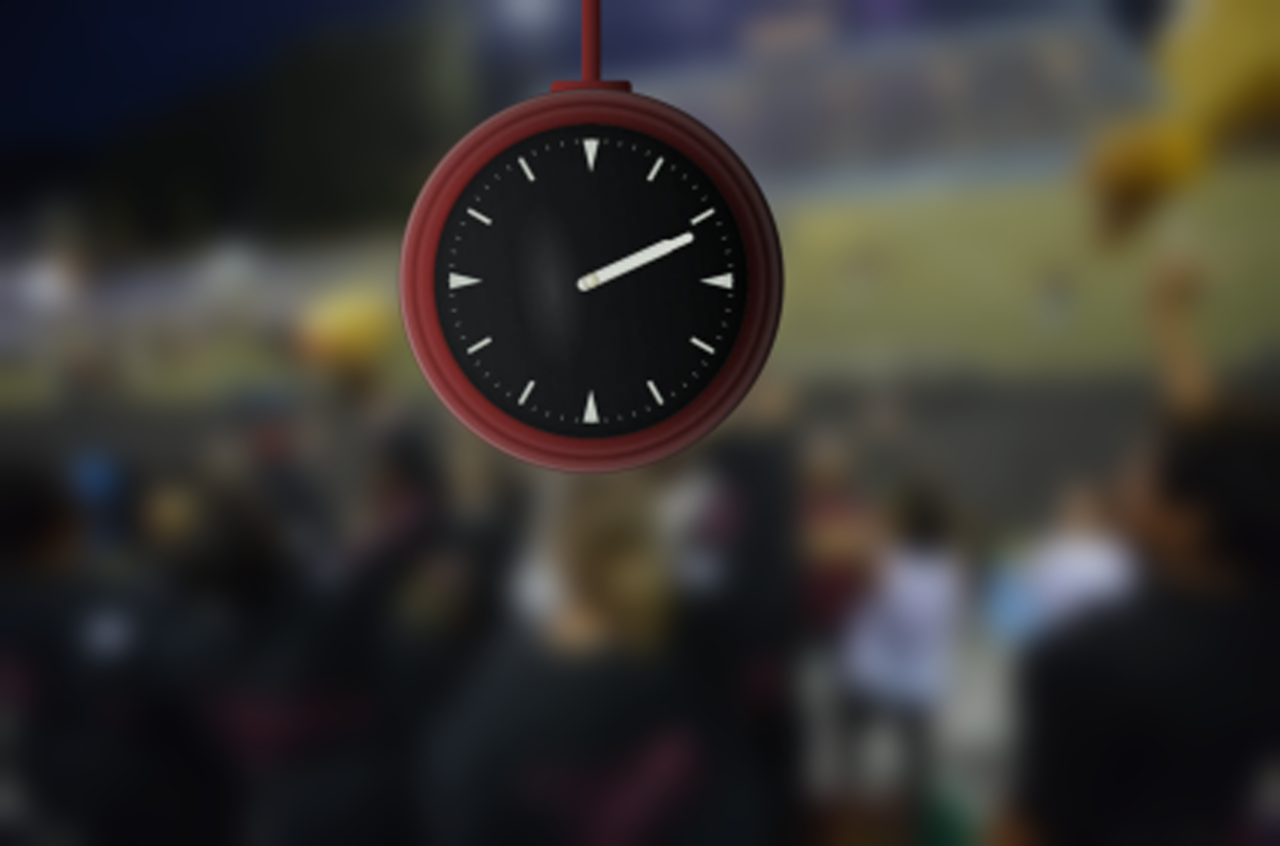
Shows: {"hour": 2, "minute": 11}
